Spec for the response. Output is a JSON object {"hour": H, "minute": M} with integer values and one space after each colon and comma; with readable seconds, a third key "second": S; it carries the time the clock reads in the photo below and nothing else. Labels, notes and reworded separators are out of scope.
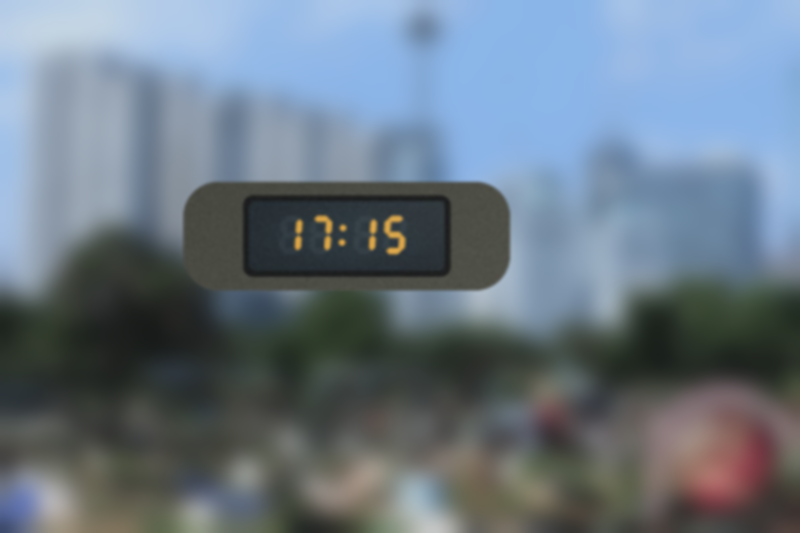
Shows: {"hour": 17, "minute": 15}
